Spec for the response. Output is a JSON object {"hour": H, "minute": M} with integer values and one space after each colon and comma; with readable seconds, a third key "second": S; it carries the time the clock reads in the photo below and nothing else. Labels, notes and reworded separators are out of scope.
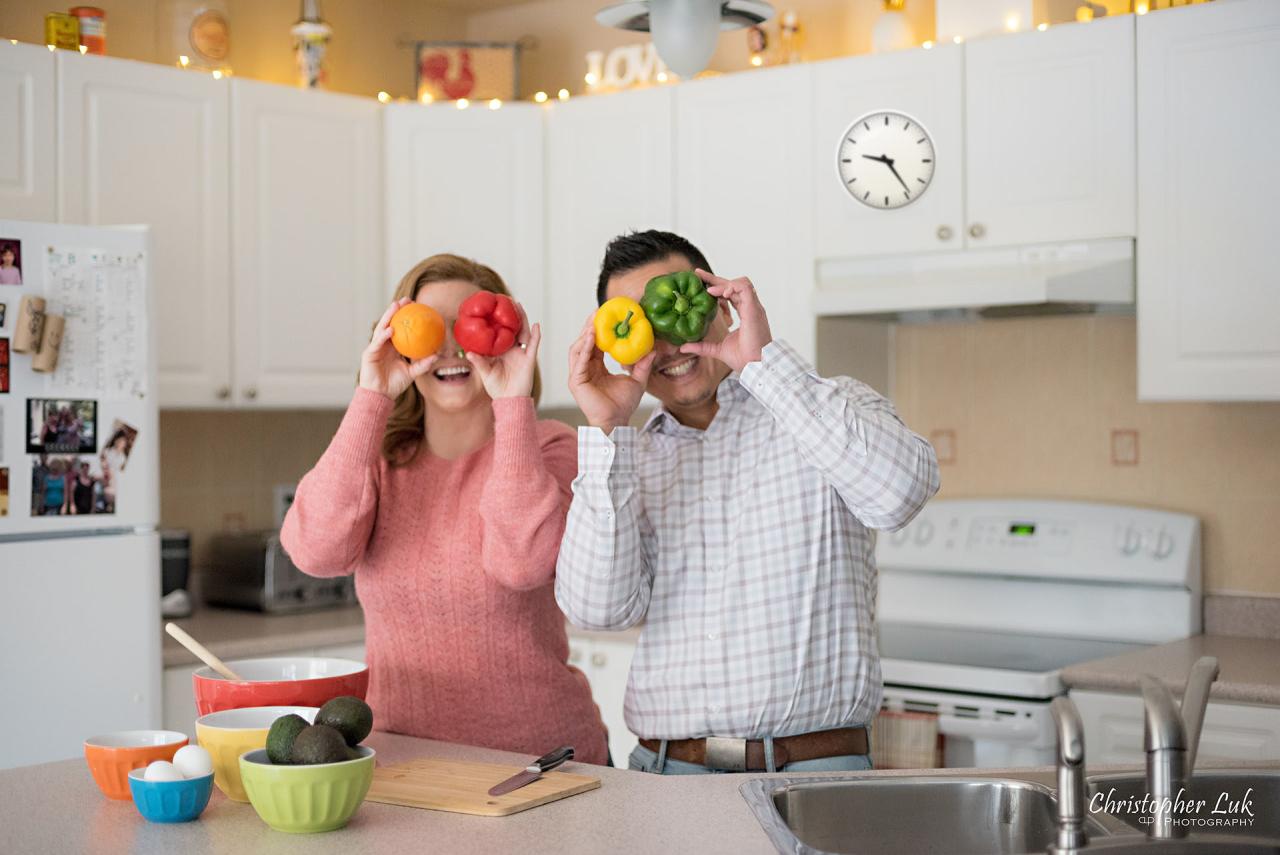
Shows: {"hour": 9, "minute": 24}
